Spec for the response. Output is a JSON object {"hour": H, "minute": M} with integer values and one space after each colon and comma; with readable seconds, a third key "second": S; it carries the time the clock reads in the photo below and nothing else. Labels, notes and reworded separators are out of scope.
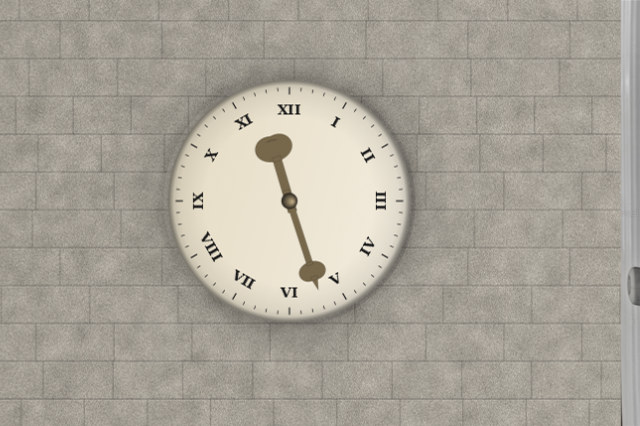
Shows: {"hour": 11, "minute": 27}
